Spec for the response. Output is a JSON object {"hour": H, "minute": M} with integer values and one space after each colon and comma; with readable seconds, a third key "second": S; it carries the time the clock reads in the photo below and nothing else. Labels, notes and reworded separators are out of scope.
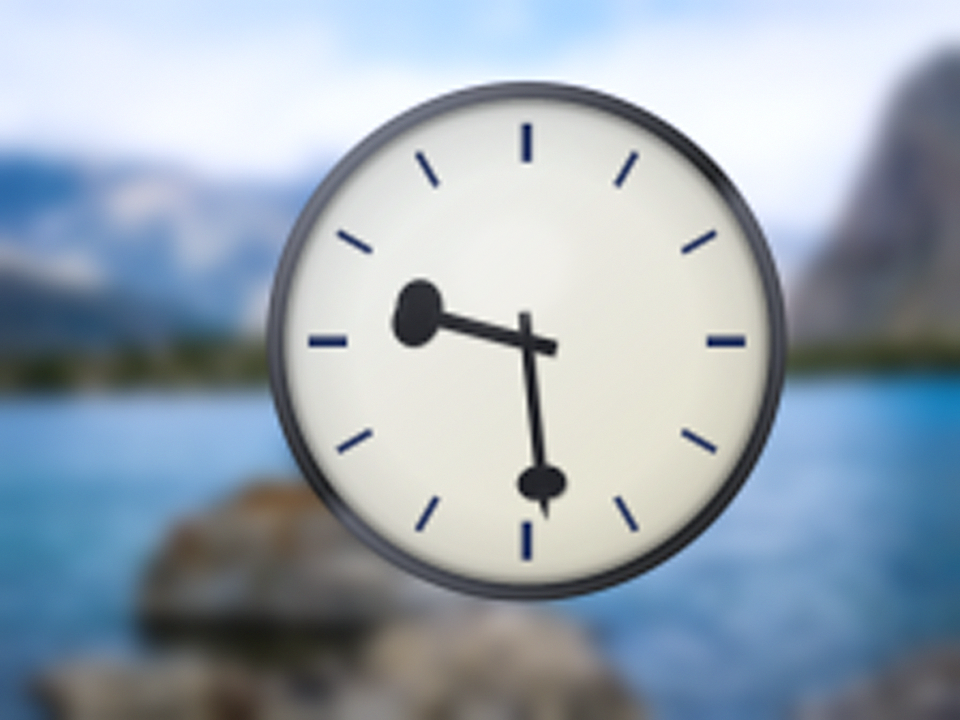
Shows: {"hour": 9, "minute": 29}
